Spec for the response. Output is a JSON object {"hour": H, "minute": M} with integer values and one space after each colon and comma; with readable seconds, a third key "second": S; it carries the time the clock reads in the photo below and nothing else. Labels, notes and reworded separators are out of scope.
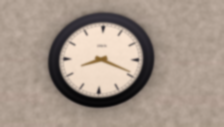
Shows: {"hour": 8, "minute": 19}
